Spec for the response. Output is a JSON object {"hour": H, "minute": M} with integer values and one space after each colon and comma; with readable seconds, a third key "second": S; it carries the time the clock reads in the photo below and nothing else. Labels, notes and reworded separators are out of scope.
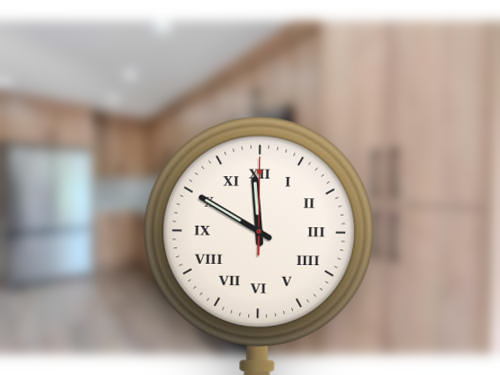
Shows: {"hour": 11, "minute": 50, "second": 0}
